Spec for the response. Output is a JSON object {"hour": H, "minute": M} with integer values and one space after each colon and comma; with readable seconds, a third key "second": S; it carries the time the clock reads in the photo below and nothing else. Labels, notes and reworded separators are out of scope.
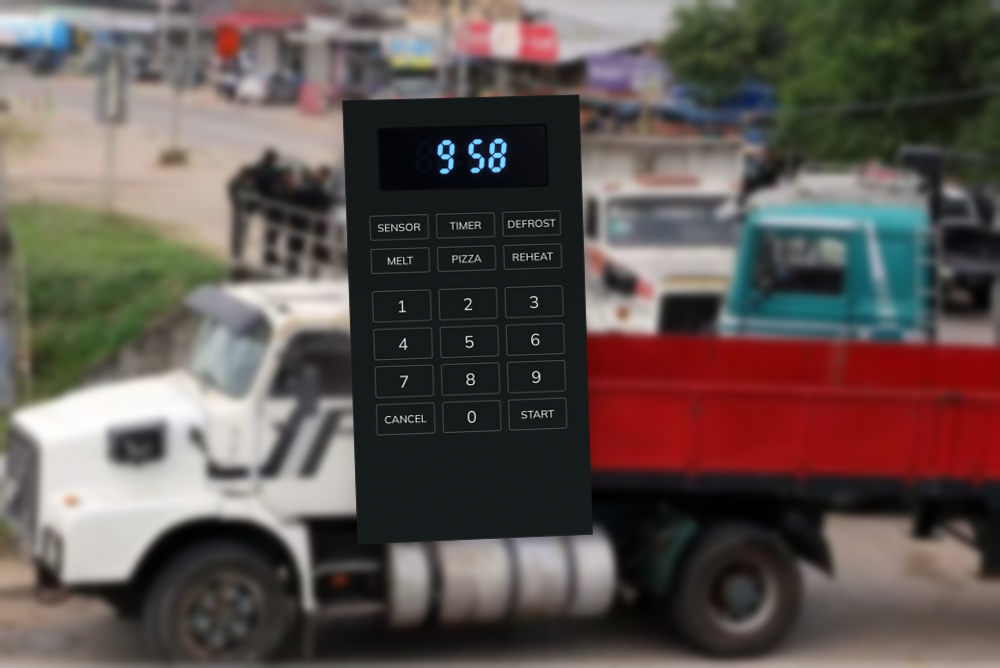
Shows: {"hour": 9, "minute": 58}
